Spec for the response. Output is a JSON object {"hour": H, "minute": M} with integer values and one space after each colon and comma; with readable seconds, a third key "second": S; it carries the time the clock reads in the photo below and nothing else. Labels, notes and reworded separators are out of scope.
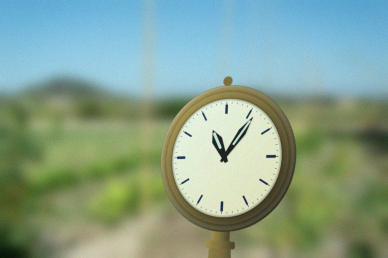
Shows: {"hour": 11, "minute": 6}
